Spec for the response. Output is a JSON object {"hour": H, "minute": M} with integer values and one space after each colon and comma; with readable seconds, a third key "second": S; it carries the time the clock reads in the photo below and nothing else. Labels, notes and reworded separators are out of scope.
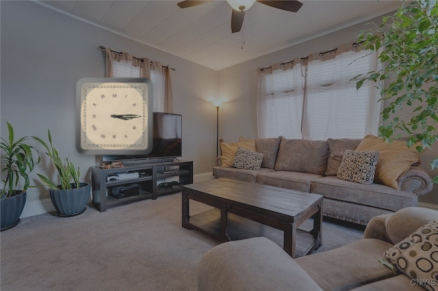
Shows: {"hour": 3, "minute": 15}
